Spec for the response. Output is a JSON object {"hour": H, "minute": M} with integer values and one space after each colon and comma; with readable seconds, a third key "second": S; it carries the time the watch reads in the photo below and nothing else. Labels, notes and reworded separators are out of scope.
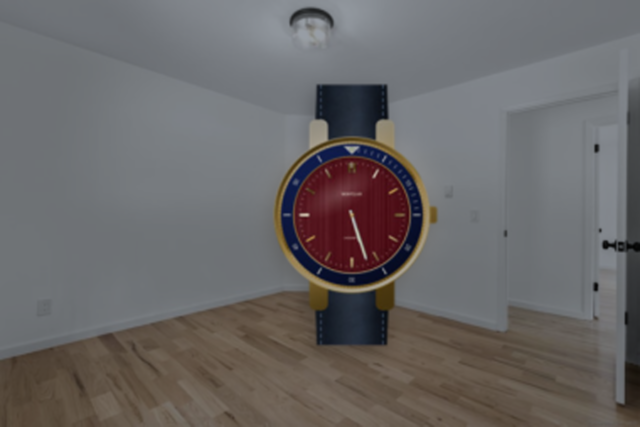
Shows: {"hour": 5, "minute": 27}
